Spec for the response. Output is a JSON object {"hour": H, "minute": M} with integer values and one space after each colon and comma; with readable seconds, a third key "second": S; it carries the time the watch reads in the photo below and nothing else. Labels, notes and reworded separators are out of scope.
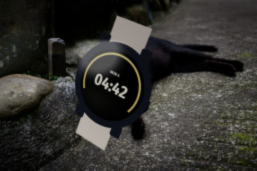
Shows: {"hour": 4, "minute": 42}
